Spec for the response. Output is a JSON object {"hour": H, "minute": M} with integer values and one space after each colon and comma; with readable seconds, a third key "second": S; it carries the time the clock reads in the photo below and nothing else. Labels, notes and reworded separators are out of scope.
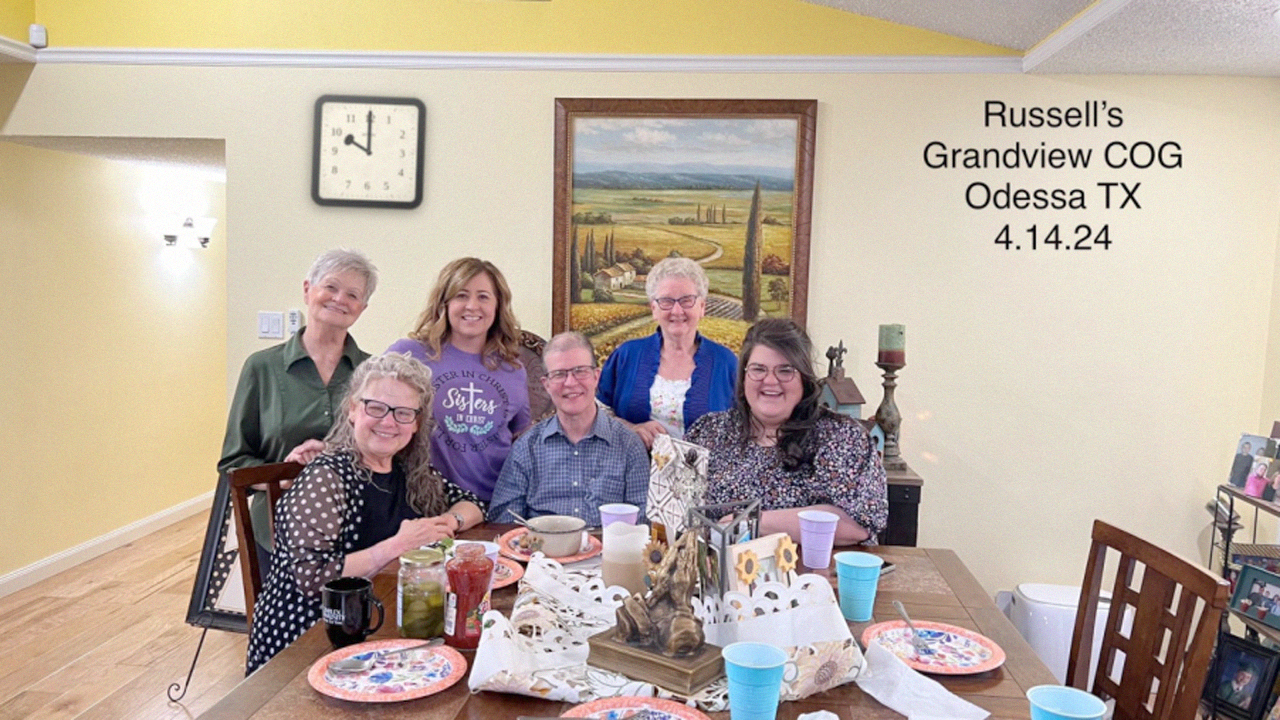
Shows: {"hour": 10, "minute": 0}
